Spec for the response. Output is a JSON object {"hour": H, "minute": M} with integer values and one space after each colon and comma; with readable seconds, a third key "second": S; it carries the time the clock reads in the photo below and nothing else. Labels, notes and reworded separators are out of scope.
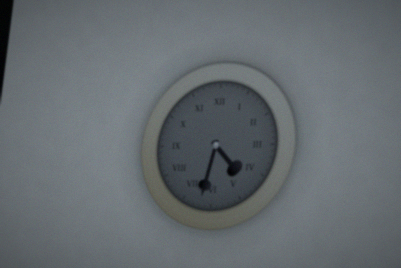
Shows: {"hour": 4, "minute": 32}
